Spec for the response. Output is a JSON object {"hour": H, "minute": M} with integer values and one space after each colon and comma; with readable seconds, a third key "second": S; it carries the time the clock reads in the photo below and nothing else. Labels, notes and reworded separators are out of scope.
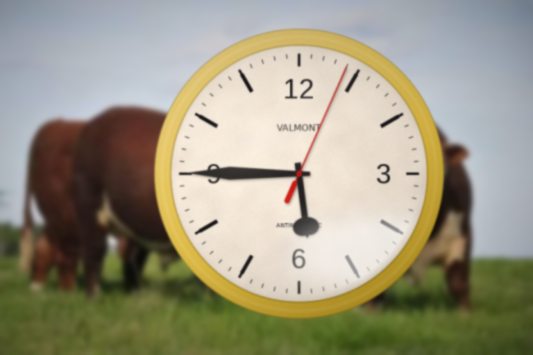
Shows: {"hour": 5, "minute": 45, "second": 4}
